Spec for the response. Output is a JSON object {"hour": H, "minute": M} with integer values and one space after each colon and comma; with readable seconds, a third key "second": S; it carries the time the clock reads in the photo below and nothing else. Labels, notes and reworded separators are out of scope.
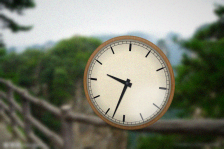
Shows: {"hour": 9, "minute": 33}
